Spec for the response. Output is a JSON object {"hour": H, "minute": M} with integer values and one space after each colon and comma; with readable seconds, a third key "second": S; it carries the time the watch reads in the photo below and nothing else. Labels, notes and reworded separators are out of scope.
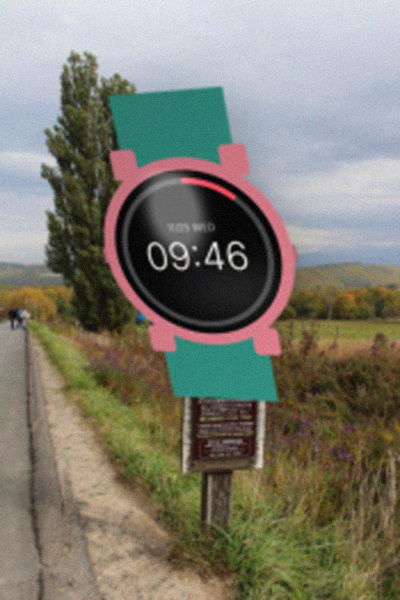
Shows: {"hour": 9, "minute": 46}
